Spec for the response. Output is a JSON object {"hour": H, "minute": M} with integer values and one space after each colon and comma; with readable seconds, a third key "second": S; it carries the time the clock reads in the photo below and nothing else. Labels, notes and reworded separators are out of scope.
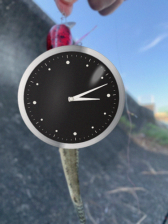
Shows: {"hour": 3, "minute": 12}
